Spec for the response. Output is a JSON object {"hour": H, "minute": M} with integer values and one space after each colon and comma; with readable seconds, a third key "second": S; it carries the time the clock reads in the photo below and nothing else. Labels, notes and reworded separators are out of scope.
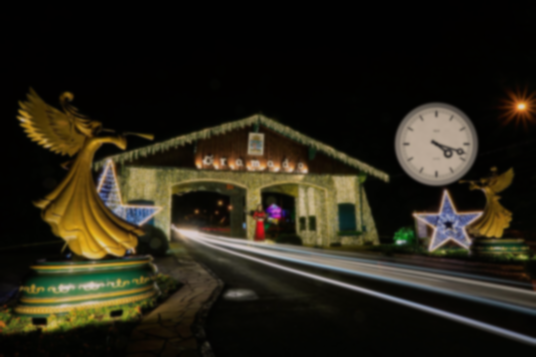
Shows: {"hour": 4, "minute": 18}
